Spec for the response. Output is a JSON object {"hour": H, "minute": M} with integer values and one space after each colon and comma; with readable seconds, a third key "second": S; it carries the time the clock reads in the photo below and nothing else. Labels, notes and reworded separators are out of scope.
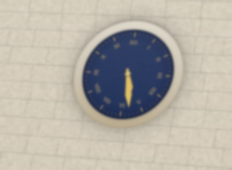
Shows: {"hour": 5, "minute": 28}
